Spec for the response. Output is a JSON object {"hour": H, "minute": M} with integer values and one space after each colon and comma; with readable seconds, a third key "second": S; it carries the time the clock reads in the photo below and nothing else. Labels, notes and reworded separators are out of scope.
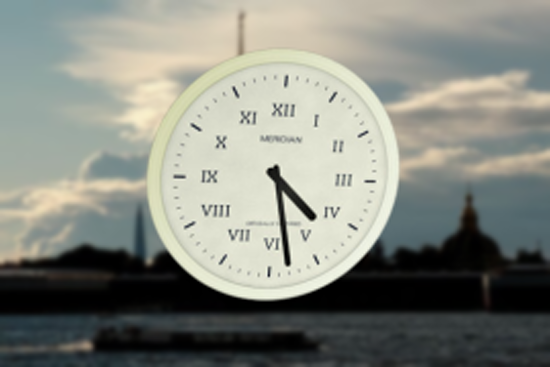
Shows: {"hour": 4, "minute": 28}
